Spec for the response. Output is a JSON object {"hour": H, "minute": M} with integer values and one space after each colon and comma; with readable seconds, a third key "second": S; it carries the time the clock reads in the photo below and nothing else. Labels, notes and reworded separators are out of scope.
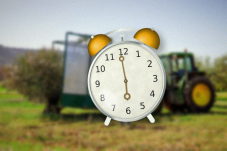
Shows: {"hour": 5, "minute": 59}
